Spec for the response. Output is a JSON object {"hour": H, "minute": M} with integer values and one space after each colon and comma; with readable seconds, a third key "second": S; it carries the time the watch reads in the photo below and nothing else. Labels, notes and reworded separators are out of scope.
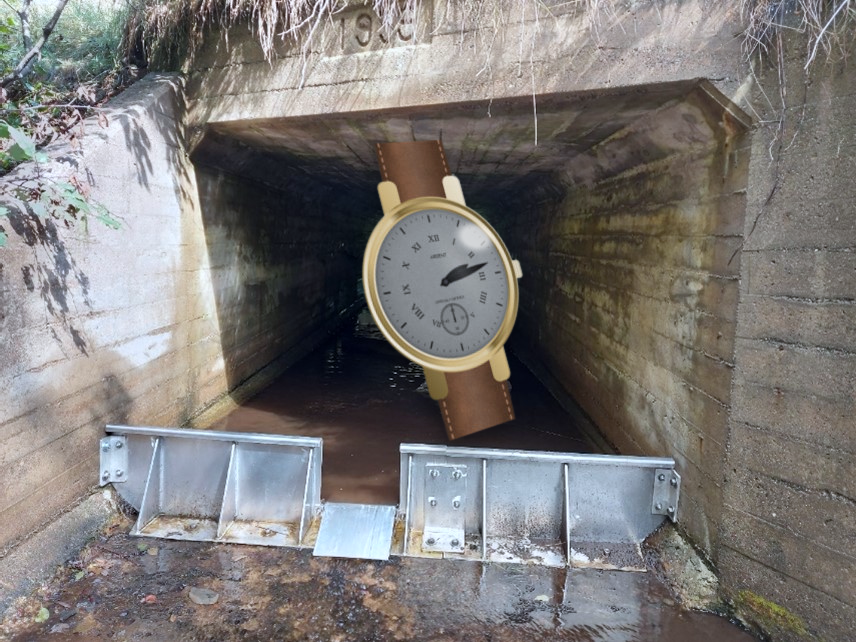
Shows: {"hour": 2, "minute": 13}
